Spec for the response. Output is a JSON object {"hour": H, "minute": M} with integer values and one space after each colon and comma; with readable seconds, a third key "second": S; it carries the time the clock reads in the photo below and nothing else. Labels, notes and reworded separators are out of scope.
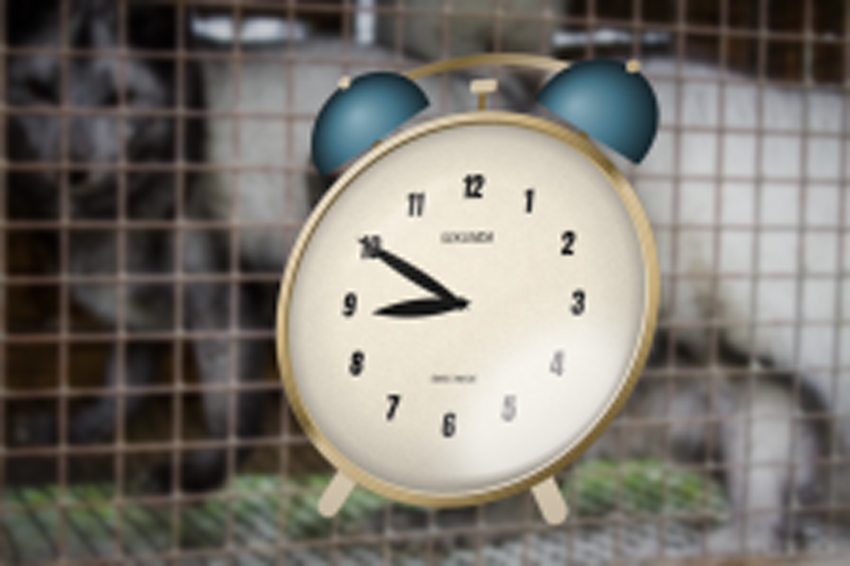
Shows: {"hour": 8, "minute": 50}
